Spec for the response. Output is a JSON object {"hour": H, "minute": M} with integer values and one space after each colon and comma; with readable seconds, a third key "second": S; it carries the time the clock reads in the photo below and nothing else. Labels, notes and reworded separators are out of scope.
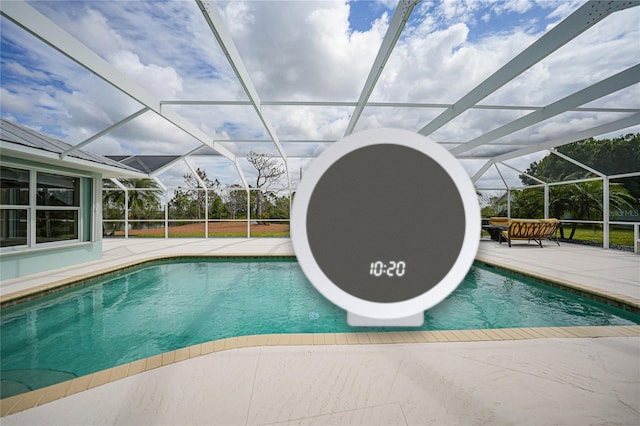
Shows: {"hour": 10, "minute": 20}
